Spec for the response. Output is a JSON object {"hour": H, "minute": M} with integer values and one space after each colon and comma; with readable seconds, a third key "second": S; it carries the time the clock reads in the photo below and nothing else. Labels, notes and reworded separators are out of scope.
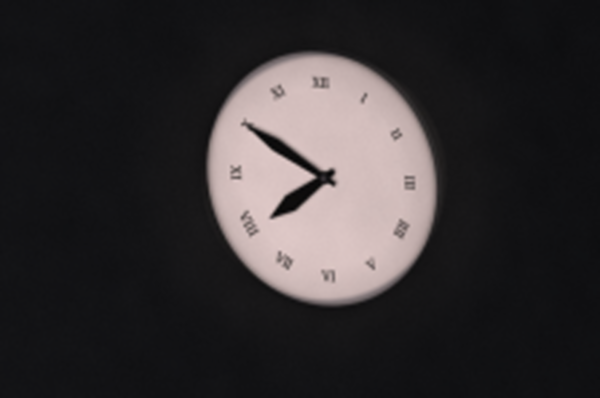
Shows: {"hour": 7, "minute": 50}
